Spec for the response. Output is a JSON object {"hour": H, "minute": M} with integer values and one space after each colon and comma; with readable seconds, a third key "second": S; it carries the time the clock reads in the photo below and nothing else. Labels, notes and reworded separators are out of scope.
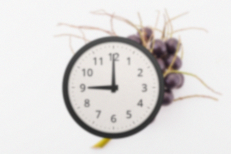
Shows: {"hour": 9, "minute": 0}
